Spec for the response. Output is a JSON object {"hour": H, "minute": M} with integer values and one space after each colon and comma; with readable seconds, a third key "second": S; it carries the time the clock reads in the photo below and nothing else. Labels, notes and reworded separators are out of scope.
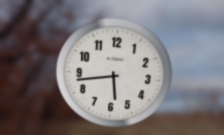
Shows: {"hour": 5, "minute": 43}
